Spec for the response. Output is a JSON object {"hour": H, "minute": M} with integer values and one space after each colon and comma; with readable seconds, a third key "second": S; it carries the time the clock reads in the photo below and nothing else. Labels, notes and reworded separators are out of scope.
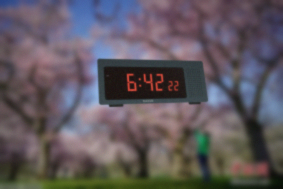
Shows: {"hour": 6, "minute": 42, "second": 22}
